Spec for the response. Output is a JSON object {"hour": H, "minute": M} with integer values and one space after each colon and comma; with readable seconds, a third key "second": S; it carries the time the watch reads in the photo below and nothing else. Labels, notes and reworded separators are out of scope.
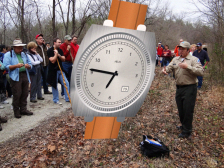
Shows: {"hour": 6, "minute": 46}
